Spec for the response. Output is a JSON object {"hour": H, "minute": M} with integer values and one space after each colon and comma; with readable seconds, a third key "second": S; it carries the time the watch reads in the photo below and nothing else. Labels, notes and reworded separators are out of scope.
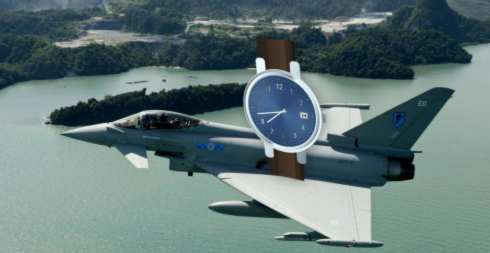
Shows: {"hour": 7, "minute": 43}
